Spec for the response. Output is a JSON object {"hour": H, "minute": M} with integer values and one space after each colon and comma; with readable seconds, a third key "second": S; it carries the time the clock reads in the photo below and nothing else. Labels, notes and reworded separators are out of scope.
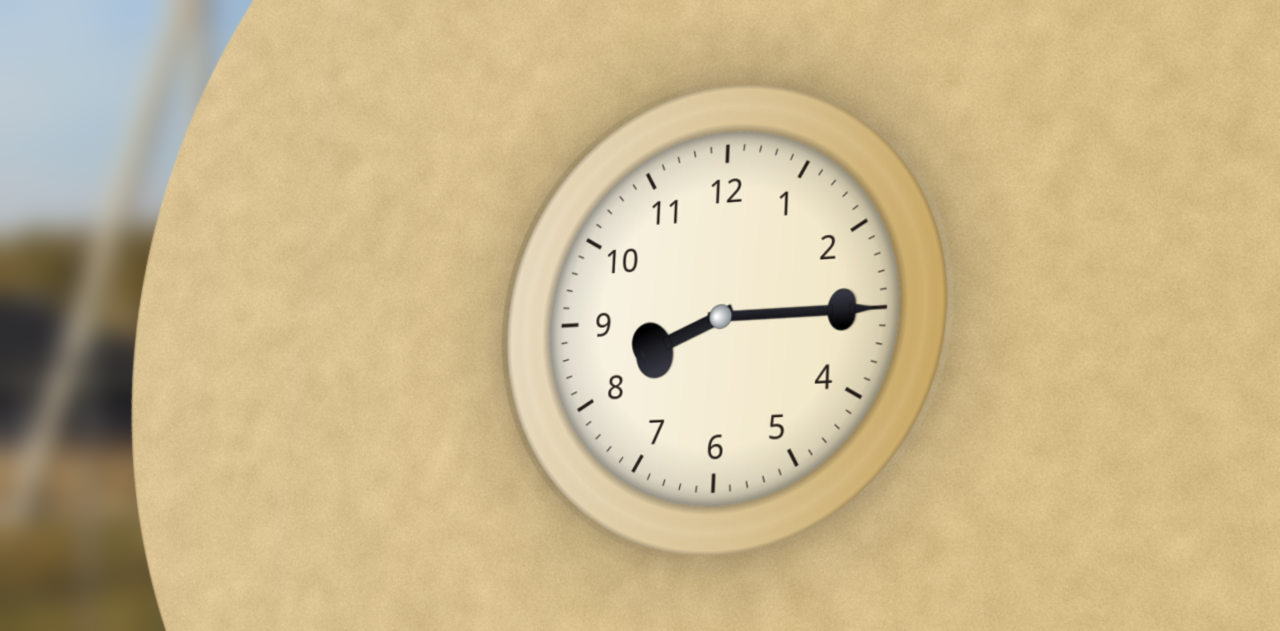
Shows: {"hour": 8, "minute": 15}
